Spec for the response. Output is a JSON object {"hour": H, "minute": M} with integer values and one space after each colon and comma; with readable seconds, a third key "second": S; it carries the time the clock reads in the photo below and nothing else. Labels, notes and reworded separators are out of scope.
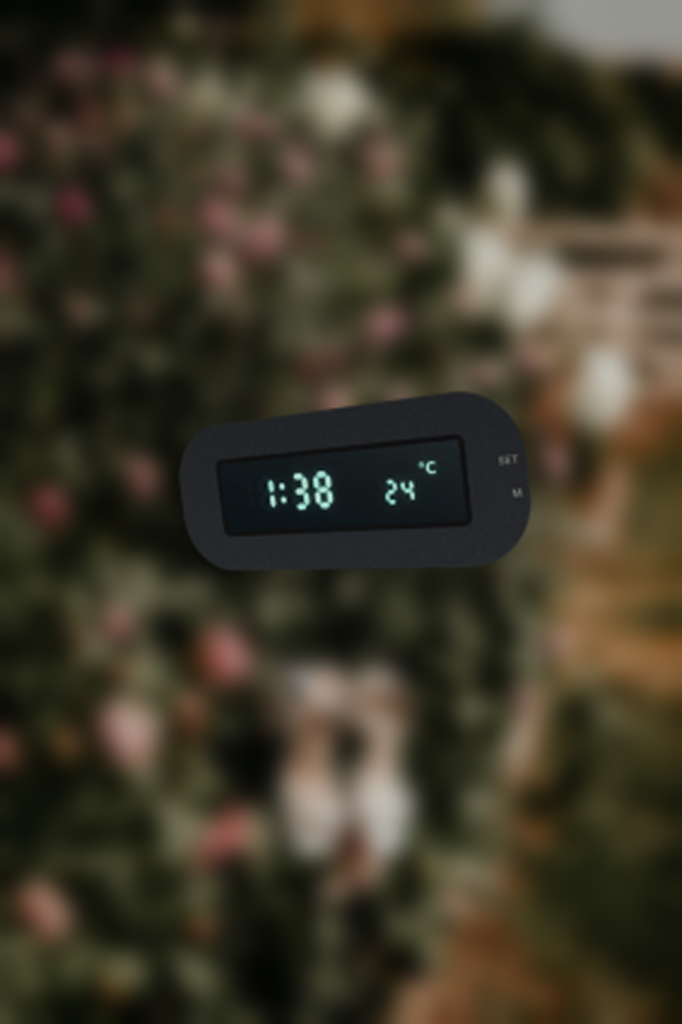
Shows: {"hour": 1, "minute": 38}
